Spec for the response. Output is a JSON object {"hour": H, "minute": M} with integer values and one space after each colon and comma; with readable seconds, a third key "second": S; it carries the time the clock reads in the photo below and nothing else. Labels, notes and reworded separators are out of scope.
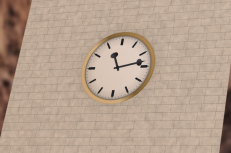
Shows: {"hour": 11, "minute": 13}
